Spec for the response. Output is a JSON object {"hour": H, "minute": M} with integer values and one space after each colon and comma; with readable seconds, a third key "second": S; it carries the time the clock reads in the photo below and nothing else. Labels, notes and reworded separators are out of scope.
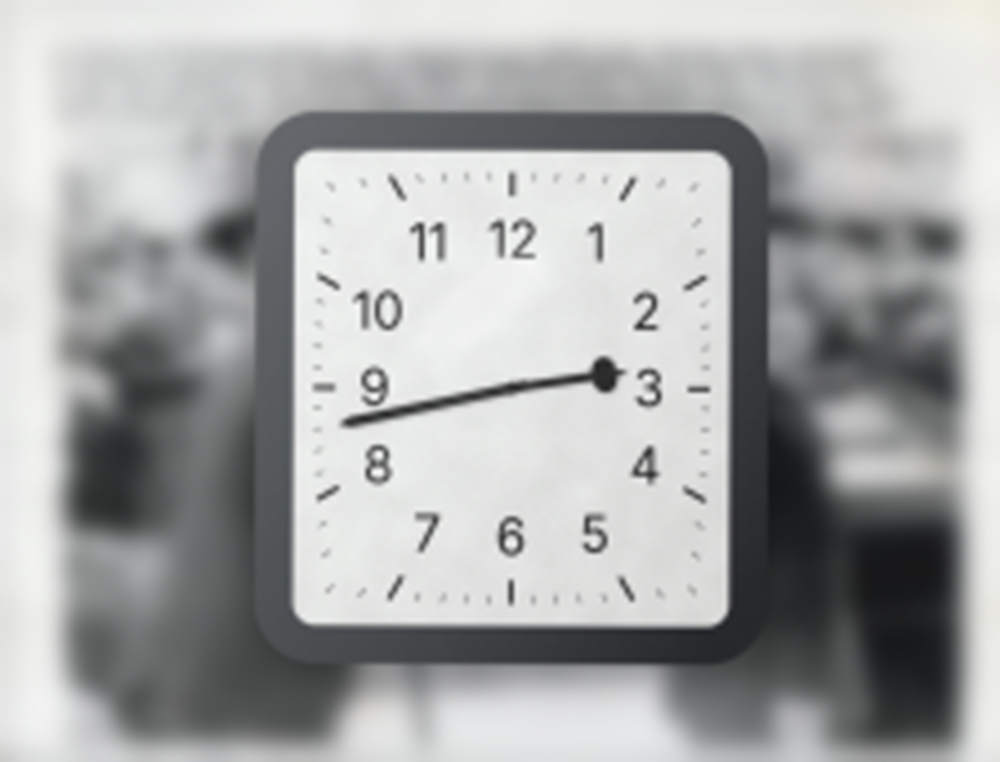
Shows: {"hour": 2, "minute": 43}
